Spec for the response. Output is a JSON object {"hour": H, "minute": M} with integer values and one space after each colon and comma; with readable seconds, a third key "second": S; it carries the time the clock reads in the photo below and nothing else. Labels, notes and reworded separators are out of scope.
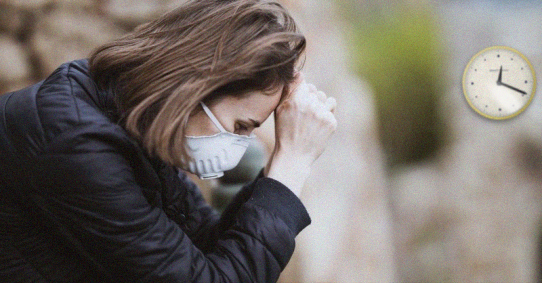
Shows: {"hour": 12, "minute": 19}
